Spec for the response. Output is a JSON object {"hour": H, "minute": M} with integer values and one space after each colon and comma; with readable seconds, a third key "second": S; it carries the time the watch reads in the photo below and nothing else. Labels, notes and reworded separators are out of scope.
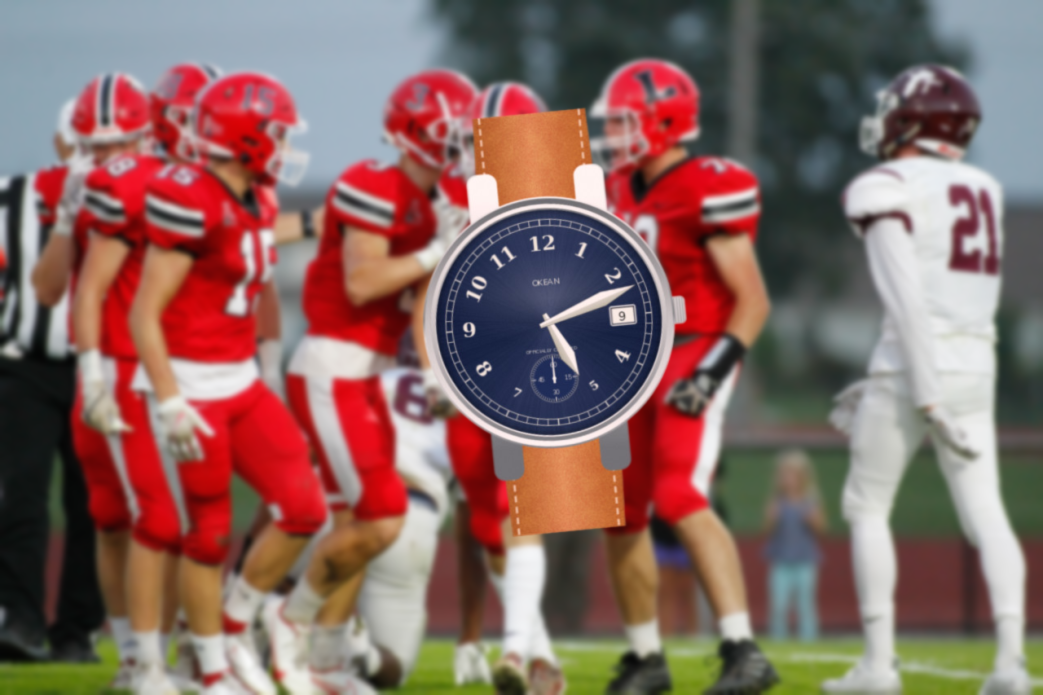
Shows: {"hour": 5, "minute": 12}
